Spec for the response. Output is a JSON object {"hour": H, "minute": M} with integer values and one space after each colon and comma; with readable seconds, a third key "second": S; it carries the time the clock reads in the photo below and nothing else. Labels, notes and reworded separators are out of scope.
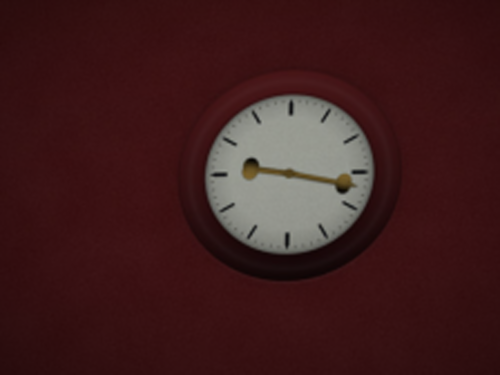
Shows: {"hour": 9, "minute": 17}
